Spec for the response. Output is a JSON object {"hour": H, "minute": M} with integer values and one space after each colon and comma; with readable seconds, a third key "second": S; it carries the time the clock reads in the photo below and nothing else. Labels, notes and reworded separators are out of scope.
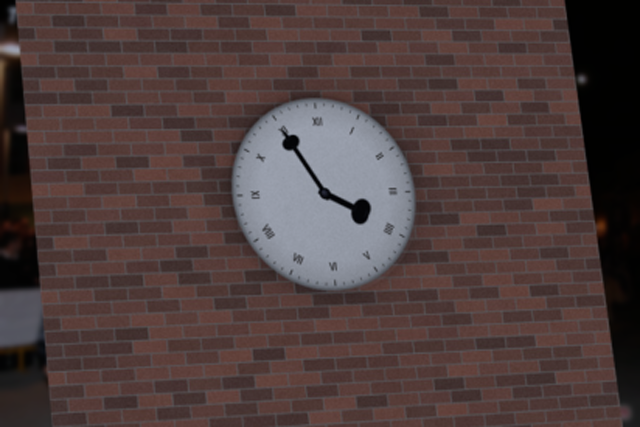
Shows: {"hour": 3, "minute": 55}
